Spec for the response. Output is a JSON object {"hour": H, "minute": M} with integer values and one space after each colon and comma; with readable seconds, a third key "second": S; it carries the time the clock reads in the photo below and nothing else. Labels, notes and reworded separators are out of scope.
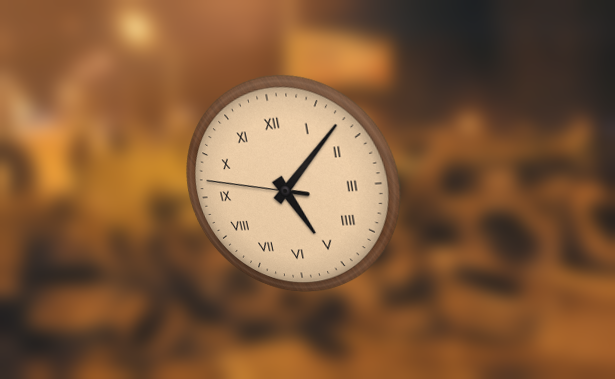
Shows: {"hour": 5, "minute": 7, "second": 47}
